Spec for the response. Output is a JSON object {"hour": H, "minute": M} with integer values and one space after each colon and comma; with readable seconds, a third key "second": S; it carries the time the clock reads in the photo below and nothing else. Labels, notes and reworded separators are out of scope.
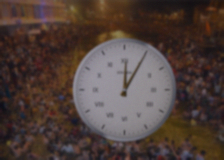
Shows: {"hour": 12, "minute": 5}
